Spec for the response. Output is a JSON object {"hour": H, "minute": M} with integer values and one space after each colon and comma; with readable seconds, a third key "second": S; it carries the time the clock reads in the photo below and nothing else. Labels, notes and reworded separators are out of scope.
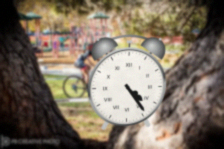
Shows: {"hour": 4, "minute": 24}
